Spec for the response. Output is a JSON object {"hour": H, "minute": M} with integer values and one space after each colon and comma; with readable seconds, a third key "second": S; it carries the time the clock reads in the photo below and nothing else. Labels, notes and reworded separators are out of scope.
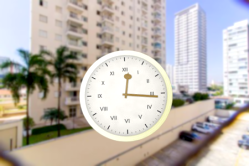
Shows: {"hour": 12, "minute": 16}
